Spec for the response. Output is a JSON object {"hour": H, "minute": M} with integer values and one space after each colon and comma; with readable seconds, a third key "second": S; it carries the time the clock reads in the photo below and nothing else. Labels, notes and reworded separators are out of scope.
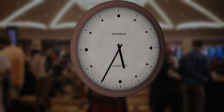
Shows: {"hour": 5, "minute": 35}
